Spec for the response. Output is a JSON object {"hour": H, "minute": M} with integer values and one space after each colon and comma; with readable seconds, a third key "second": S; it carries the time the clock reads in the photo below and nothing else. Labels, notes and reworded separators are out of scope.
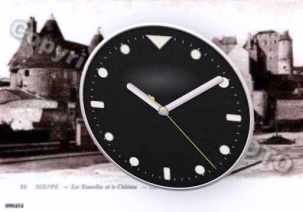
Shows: {"hour": 10, "minute": 9, "second": 23}
